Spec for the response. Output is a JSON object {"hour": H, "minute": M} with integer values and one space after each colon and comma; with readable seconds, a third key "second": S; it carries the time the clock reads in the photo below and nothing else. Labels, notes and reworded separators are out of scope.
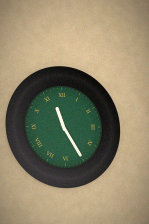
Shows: {"hour": 11, "minute": 25}
